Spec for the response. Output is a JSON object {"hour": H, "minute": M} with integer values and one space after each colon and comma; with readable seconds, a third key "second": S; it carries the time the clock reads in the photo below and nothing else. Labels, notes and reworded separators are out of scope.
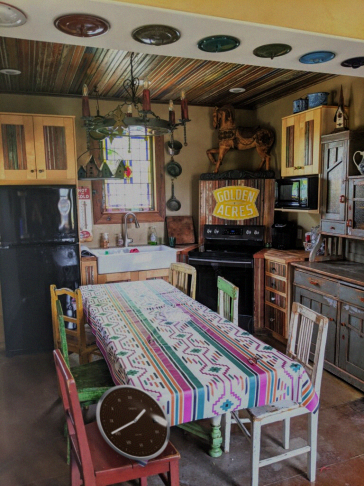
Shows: {"hour": 1, "minute": 41}
